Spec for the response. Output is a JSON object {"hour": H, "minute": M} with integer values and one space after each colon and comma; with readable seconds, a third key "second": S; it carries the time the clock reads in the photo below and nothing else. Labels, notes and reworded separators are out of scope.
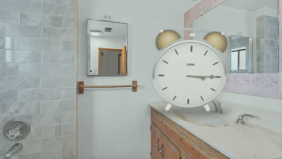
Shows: {"hour": 3, "minute": 15}
